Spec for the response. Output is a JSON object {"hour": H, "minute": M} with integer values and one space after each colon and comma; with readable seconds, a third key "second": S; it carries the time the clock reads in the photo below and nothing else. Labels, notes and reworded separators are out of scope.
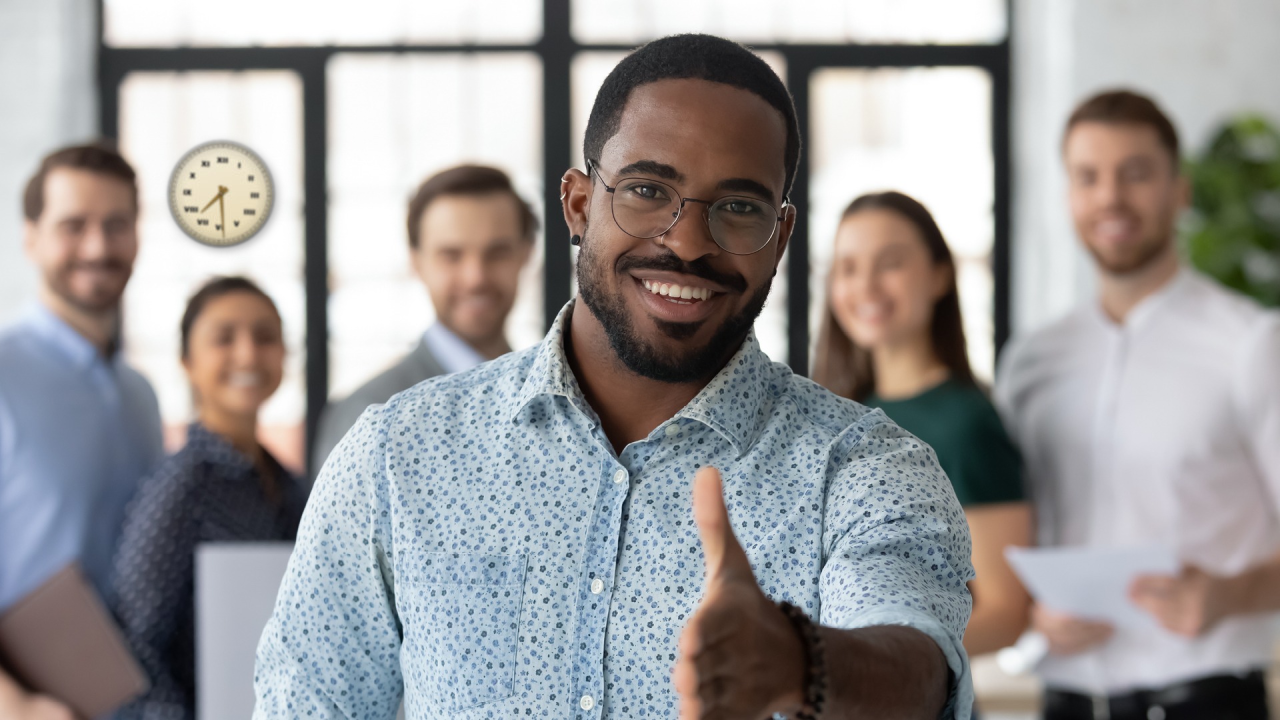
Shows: {"hour": 7, "minute": 29}
